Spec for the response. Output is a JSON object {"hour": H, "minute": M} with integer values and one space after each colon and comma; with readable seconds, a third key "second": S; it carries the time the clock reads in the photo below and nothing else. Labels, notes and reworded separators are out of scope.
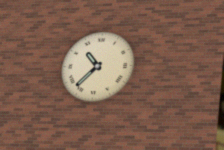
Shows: {"hour": 10, "minute": 37}
